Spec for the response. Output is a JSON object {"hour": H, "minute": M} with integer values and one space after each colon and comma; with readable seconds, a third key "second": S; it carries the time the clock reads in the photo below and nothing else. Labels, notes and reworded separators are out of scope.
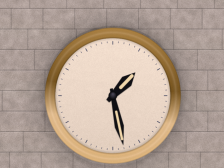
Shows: {"hour": 1, "minute": 28}
